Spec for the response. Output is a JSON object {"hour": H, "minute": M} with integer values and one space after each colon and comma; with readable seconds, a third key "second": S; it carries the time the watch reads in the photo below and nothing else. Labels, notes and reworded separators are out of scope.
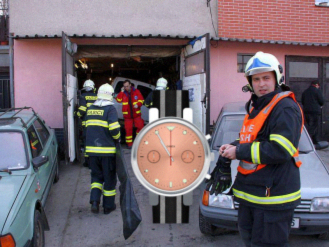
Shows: {"hour": 10, "minute": 55}
